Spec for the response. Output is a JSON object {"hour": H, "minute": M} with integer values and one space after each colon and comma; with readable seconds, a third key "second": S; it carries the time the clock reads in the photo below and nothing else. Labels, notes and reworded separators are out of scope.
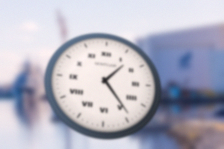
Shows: {"hour": 1, "minute": 24}
